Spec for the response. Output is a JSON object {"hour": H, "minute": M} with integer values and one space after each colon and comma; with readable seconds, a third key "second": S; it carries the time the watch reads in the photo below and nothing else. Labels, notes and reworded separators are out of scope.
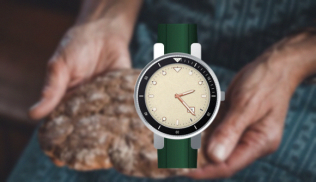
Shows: {"hour": 2, "minute": 23}
